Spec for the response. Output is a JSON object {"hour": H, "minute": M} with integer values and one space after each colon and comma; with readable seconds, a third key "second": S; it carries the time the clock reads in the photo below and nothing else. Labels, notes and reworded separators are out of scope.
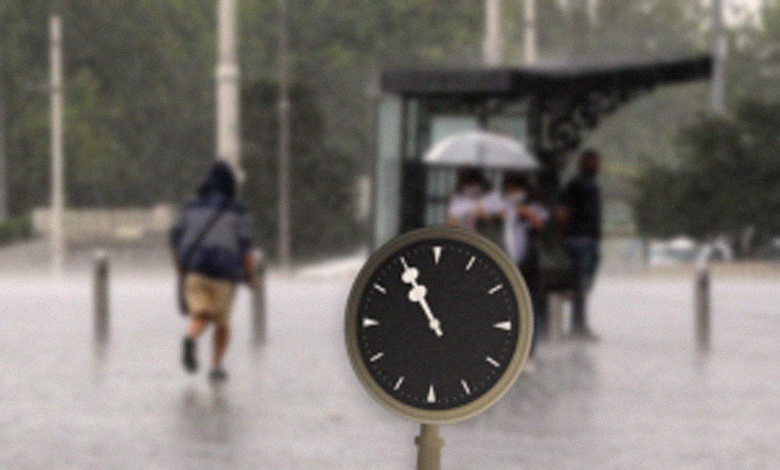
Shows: {"hour": 10, "minute": 55}
